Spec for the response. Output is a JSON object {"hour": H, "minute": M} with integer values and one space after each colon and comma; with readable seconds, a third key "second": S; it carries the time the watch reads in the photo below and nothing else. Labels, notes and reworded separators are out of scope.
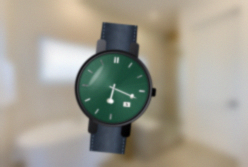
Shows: {"hour": 6, "minute": 18}
